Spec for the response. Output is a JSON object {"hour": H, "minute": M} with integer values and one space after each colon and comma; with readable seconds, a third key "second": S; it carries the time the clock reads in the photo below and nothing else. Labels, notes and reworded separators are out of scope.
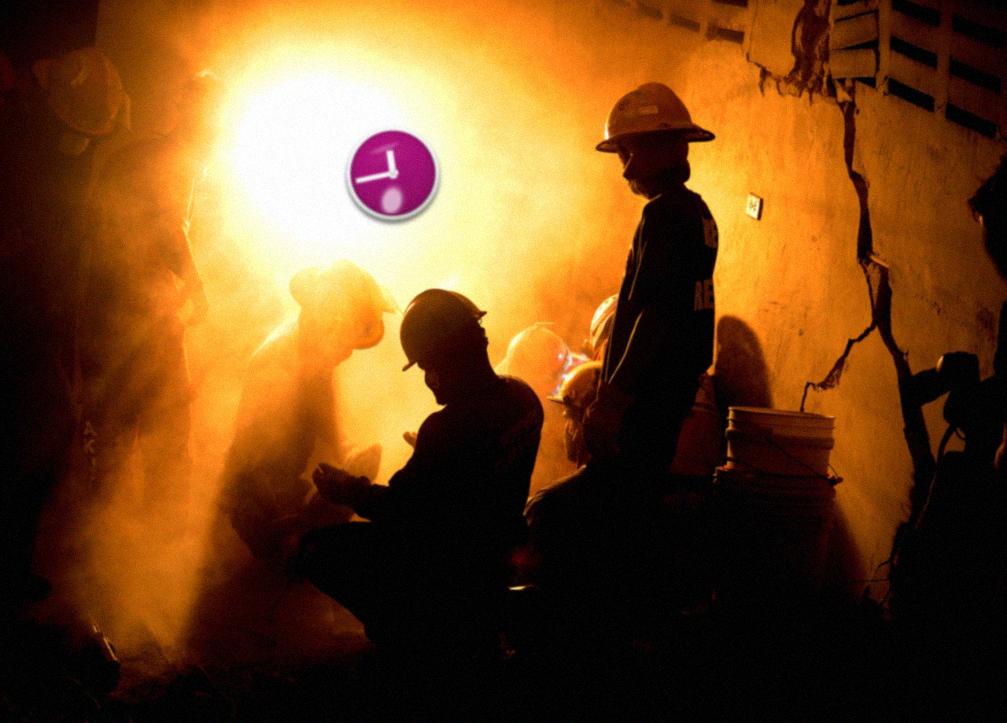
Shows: {"hour": 11, "minute": 43}
